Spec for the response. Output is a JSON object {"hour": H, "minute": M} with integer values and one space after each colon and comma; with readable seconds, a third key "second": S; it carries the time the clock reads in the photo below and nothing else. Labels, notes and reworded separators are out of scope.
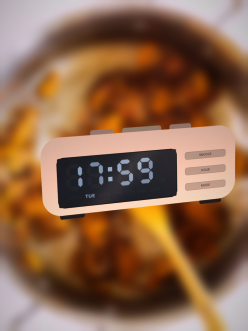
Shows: {"hour": 17, "minute": 59}
